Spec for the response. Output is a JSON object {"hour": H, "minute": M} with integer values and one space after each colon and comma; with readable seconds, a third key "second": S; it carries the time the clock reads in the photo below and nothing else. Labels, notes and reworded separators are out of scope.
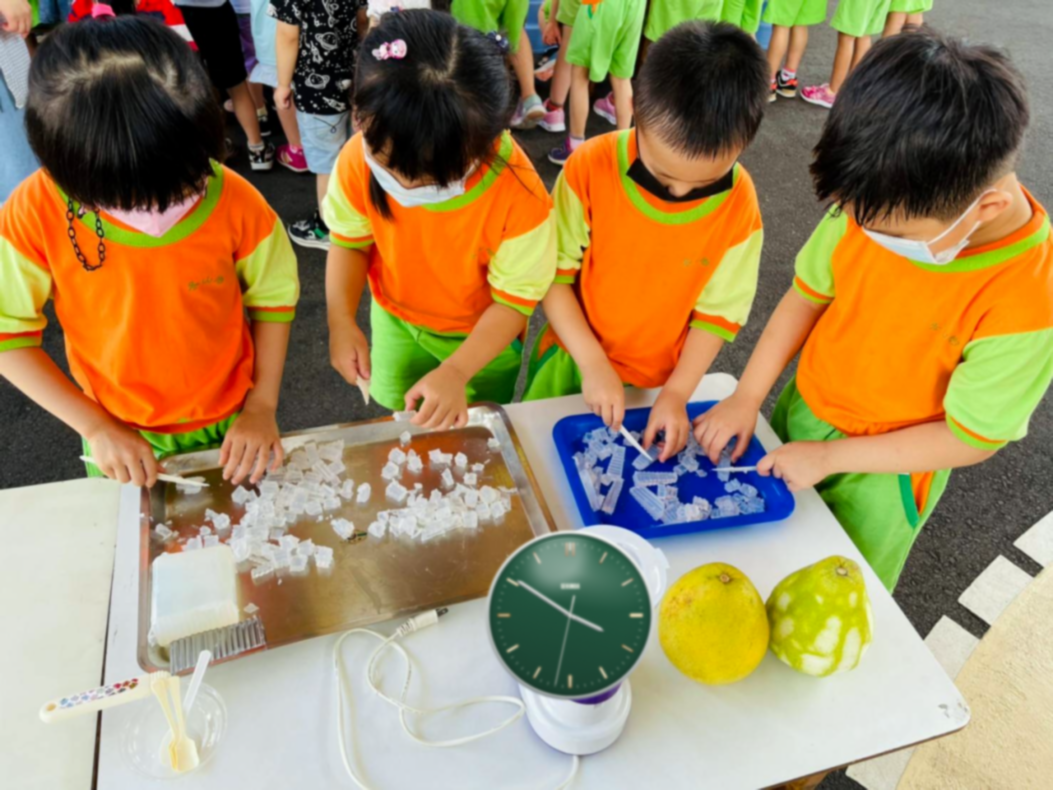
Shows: {"hour": 3, "minute": 50, "second": 32}
